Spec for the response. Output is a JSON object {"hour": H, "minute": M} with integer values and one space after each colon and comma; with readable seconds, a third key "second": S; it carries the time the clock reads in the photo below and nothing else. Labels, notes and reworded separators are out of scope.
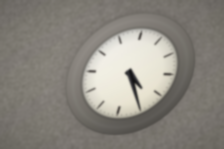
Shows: {"hour": 4, "minute": 25}
